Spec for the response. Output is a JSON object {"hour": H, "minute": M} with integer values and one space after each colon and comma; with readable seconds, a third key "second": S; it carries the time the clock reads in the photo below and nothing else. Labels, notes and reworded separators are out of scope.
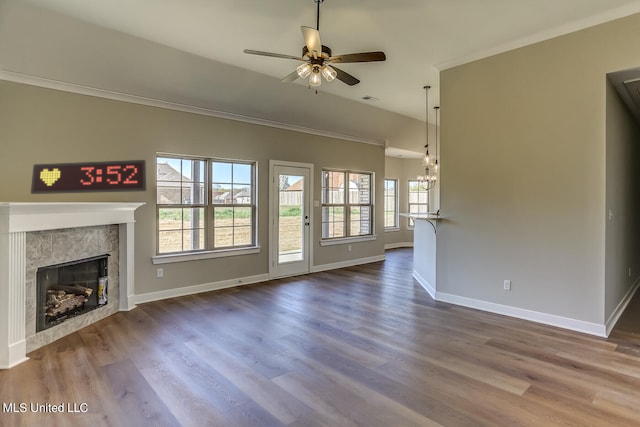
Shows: {"hour": 3, "minute": 52}
